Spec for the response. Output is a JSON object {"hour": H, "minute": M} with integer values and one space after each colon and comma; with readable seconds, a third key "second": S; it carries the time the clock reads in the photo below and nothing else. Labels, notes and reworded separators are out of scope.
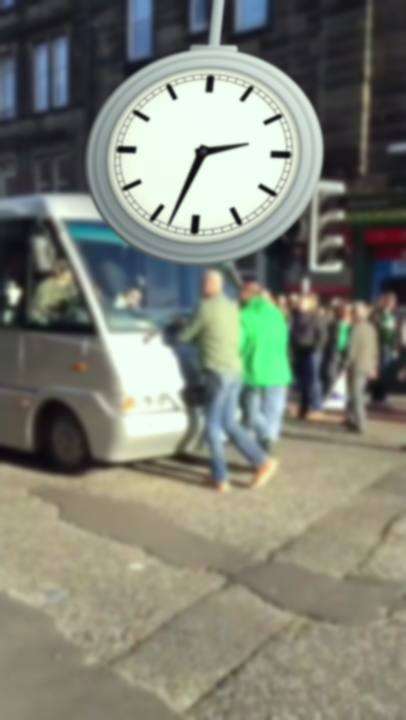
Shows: {"hour": 2, "minute": 33}
